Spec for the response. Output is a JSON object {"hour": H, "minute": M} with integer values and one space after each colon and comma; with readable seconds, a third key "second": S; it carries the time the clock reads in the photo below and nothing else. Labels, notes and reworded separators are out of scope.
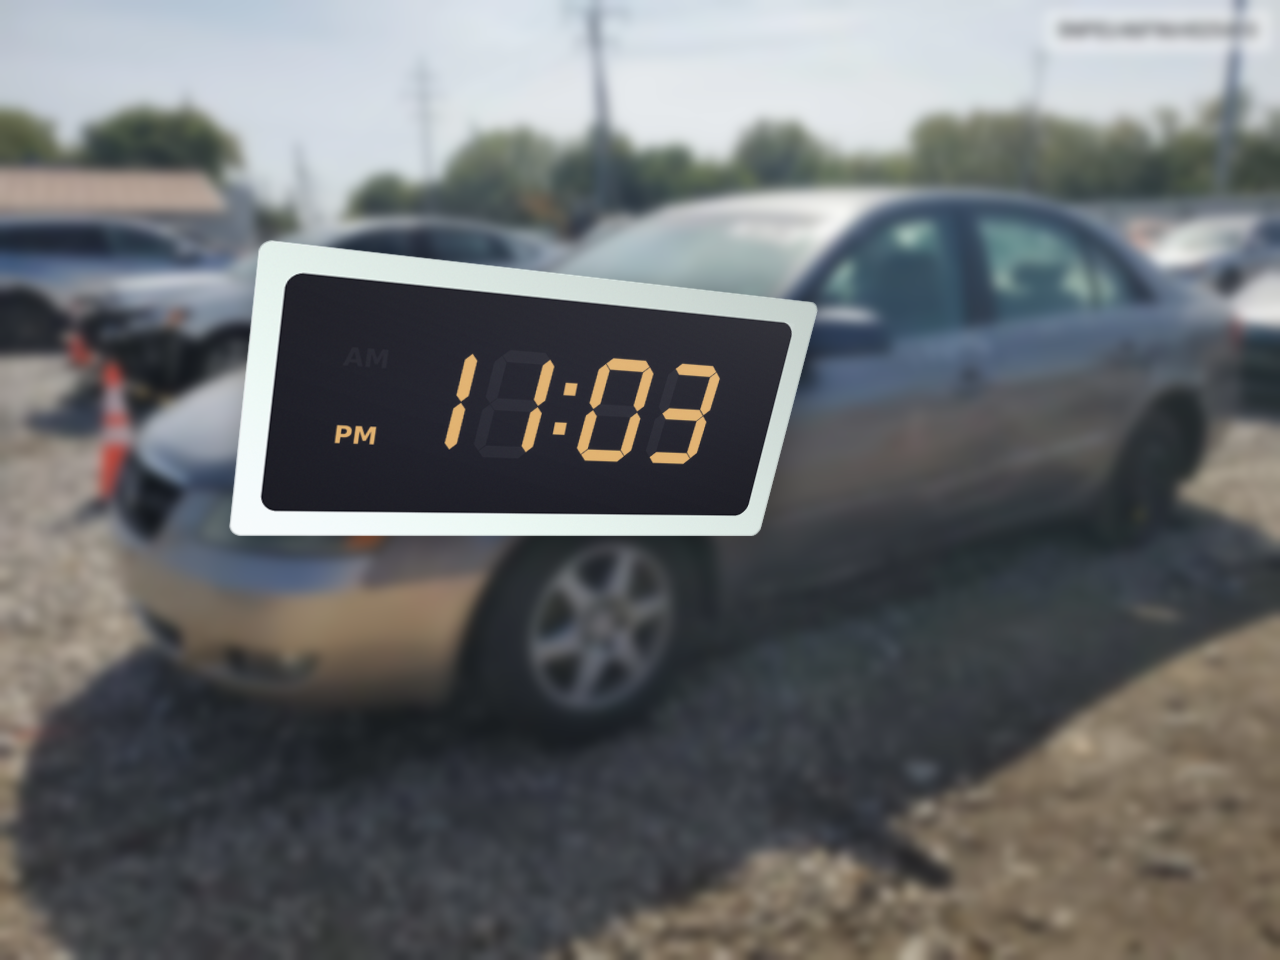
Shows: {"hour": 11, "minute": 3}
